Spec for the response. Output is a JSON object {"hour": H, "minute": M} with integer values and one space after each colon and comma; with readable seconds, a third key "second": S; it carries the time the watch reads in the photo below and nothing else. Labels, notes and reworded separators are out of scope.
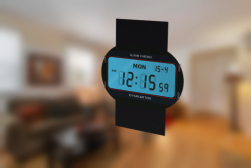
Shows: {"hour": 12, "minute": 15, "second": 59}
